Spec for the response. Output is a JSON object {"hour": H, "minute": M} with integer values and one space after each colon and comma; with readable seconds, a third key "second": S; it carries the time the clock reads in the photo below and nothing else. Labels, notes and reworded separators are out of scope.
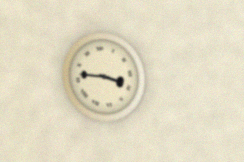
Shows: {"hour": 3, "minute": 47}
